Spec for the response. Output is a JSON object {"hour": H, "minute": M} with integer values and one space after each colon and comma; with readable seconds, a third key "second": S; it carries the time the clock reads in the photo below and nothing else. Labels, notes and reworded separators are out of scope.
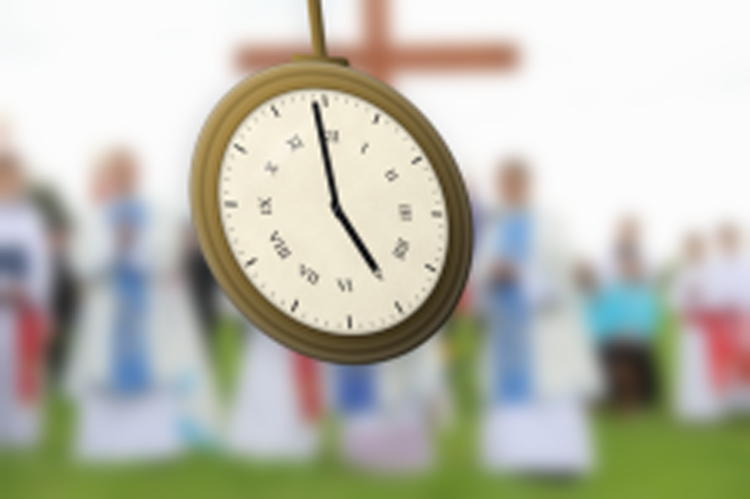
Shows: {"hour": 4, "minute": 59}
